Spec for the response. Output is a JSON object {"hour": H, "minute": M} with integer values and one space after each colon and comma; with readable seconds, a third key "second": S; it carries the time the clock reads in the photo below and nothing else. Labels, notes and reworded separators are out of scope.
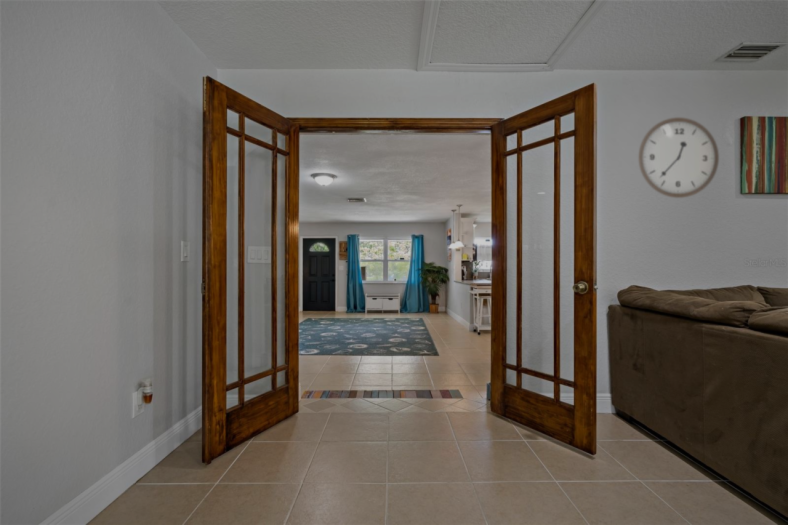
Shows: {"hour": 12, "minute": 37}
